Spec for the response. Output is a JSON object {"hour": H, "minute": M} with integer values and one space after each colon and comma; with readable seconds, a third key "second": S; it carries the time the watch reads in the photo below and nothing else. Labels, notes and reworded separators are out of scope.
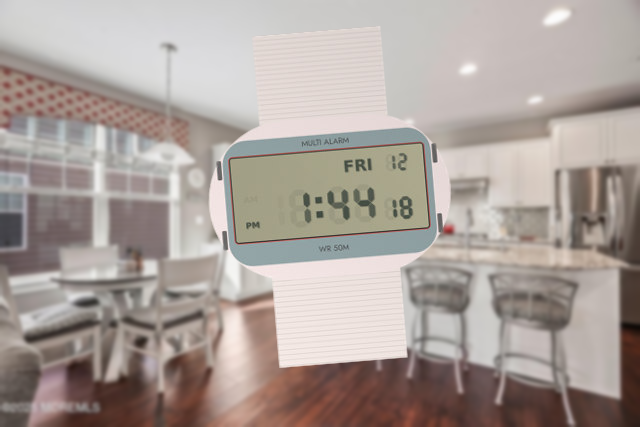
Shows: {"hour": 1, "minute": 44, "second": 18}
